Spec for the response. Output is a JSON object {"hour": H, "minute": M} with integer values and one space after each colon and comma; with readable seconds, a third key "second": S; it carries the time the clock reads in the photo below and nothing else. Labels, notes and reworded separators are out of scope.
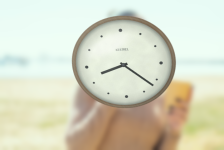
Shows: {"hour": 8, "minute": 22}
